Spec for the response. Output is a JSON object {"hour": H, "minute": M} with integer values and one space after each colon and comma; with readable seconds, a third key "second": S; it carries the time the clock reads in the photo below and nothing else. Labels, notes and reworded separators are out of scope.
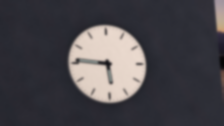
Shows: {"hour": 5, "minute": 46}
